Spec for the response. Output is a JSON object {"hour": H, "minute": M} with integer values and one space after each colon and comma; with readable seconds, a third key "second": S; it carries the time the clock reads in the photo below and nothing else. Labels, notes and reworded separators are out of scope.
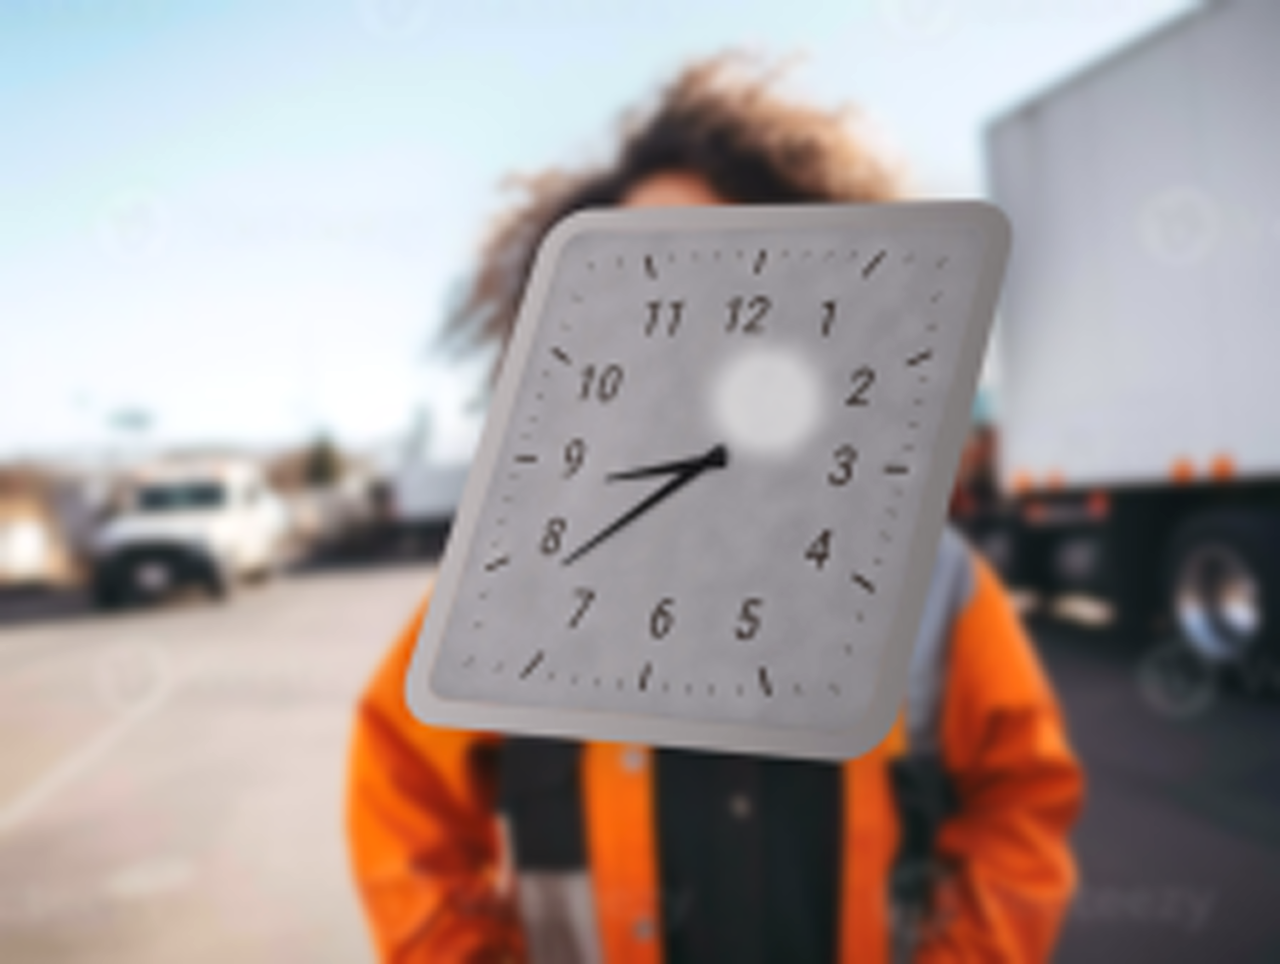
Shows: {"hour": 8, "minute": 38}
